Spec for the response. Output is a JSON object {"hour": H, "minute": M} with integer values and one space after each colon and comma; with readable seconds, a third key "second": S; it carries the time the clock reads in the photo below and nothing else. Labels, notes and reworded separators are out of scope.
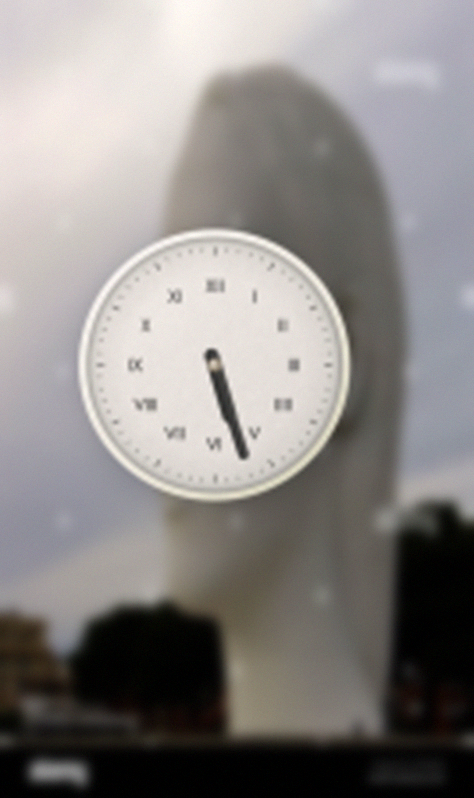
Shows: {"hour": 5, "minute": 27}
